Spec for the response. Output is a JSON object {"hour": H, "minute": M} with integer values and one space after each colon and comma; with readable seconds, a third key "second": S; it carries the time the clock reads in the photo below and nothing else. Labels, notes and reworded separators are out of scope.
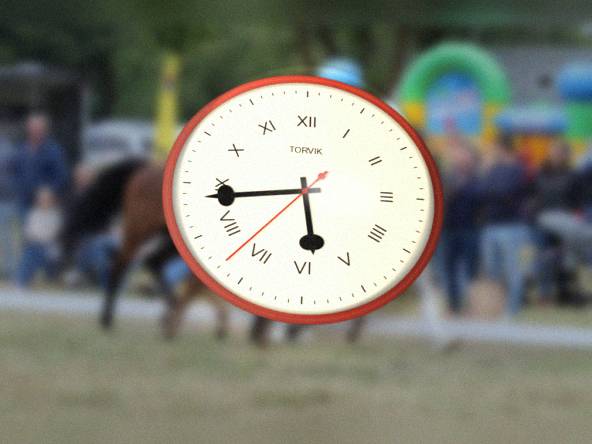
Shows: {"hour": 5, "minute": 43, "second": 37}
